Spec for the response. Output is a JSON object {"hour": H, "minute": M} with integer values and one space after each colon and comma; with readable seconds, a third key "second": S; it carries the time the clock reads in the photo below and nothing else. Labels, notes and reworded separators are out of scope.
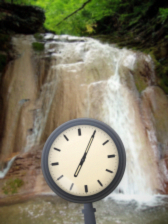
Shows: {"hour": 7, "minute": 5}
